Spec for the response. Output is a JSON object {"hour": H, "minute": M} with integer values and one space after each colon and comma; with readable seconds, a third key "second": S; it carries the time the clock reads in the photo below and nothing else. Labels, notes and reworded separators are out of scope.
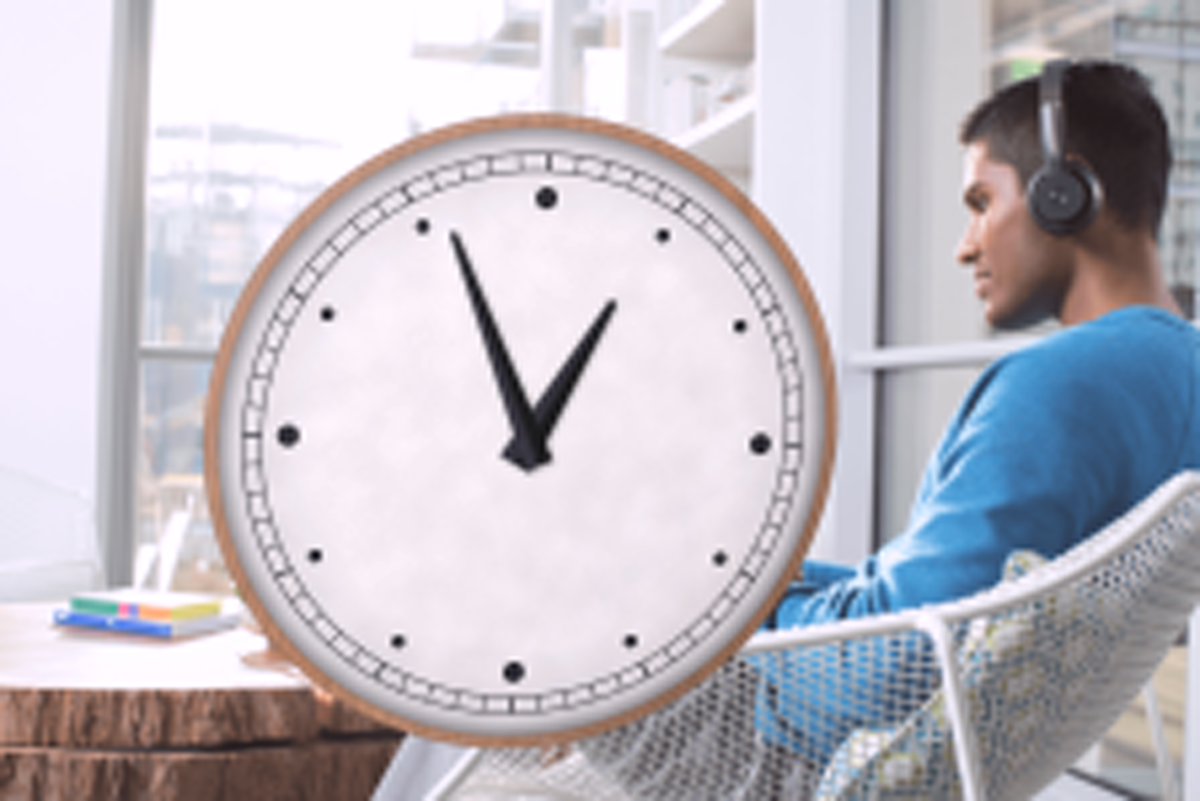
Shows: {"hour": 12, "minute": 56}
